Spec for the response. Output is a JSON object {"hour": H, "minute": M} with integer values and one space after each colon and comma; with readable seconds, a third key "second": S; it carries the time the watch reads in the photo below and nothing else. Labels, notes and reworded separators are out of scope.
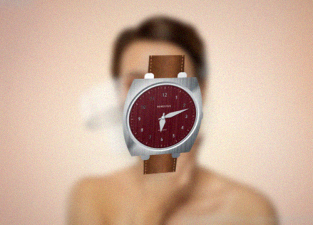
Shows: {"hour": 6, "minute": 12}
